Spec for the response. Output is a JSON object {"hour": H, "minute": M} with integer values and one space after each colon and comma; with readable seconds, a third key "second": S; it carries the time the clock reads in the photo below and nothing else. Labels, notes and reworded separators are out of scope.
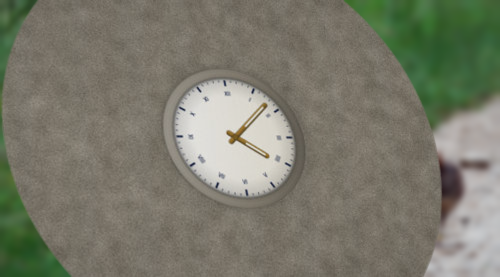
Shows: {"hour": 4, "minute": 8}
